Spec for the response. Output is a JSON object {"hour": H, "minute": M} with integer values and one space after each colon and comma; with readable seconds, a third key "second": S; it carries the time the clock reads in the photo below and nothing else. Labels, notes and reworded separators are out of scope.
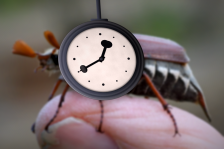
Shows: {"hour": 12, "minute": 40}
